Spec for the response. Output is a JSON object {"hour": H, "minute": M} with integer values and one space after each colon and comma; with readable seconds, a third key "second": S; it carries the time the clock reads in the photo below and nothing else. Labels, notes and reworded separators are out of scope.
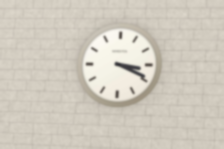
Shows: {"hour": 3, "minute": 19}
